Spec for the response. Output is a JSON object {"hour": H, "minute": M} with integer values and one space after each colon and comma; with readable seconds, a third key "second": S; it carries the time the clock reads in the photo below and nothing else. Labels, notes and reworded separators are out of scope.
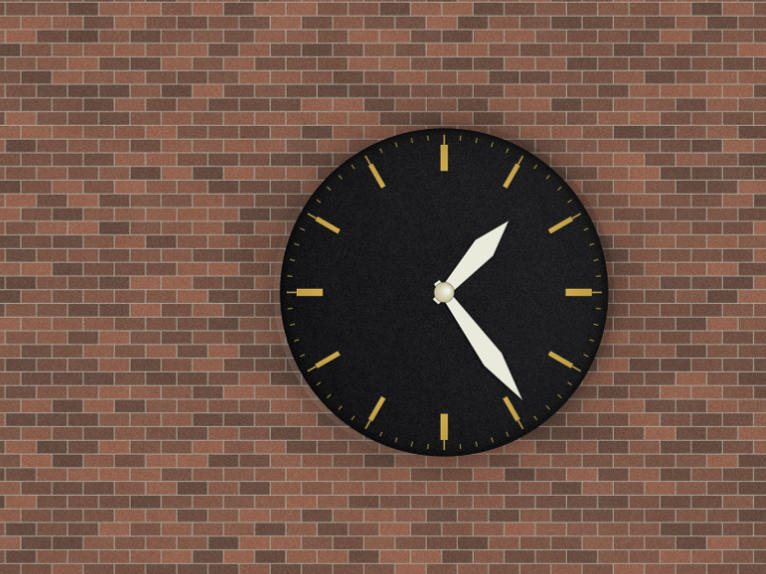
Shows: {"hour": 1, "minute": 24}
